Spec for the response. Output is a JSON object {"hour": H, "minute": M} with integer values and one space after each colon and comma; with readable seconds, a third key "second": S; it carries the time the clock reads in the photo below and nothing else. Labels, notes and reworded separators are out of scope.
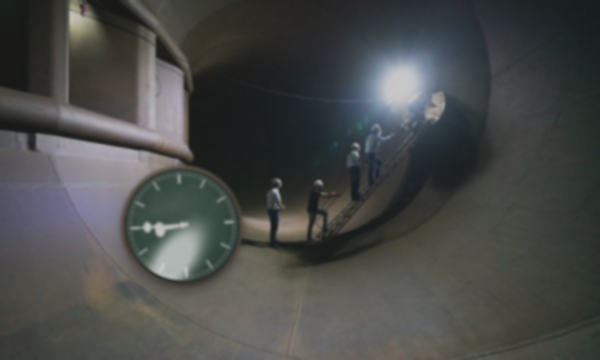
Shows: {"hour": 8, "minute": 45}
